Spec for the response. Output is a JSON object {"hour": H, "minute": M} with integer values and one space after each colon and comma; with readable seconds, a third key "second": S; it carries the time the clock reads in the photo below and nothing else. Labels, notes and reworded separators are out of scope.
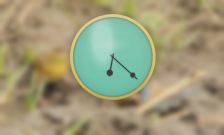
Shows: {"hour": 6, "minute": 22}
